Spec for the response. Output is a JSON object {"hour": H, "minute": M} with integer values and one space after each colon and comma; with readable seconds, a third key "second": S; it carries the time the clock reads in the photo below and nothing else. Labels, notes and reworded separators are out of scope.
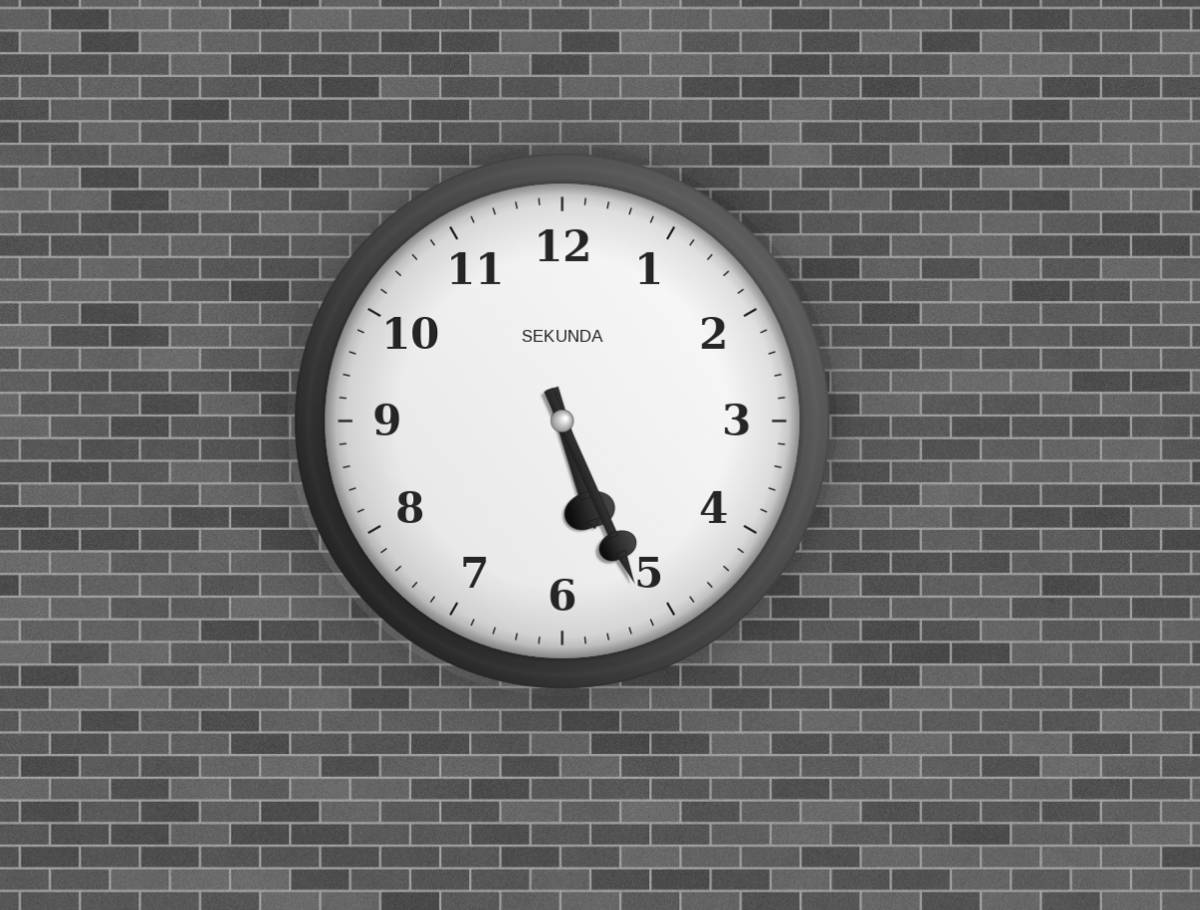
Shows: {"hour": 5, "minute": 26}
